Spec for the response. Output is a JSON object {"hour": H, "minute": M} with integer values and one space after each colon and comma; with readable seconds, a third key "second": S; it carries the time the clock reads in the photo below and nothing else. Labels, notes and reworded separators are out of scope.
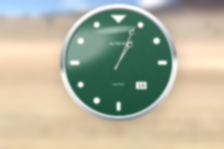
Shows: {"hour": 1, "minute": 4}
